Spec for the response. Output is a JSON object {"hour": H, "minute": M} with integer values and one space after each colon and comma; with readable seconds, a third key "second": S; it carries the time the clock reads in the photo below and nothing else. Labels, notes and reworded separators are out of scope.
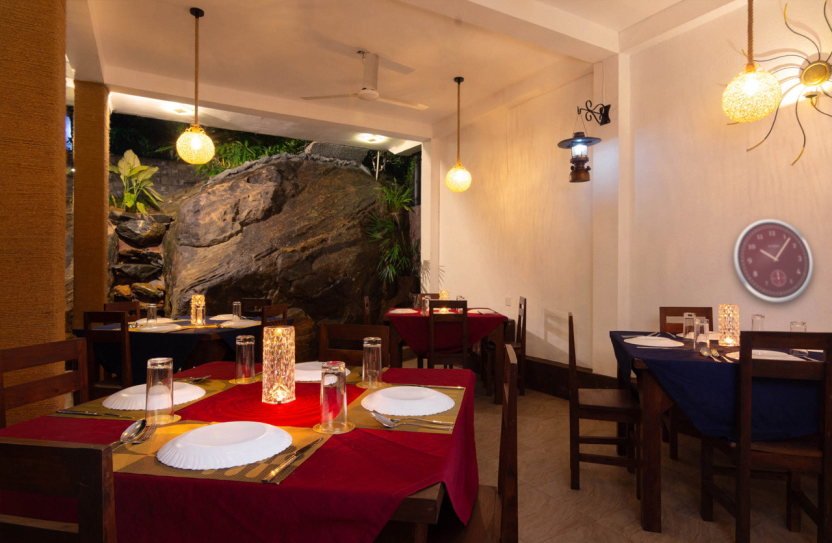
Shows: {"hour": 10, "minute": 7}
